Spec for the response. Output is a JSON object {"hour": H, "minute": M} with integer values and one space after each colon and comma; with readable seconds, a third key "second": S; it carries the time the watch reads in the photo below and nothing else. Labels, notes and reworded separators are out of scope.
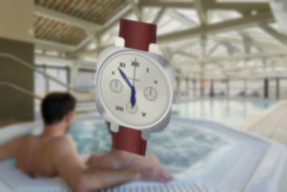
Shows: {"hour": 5, "minute": 53}
